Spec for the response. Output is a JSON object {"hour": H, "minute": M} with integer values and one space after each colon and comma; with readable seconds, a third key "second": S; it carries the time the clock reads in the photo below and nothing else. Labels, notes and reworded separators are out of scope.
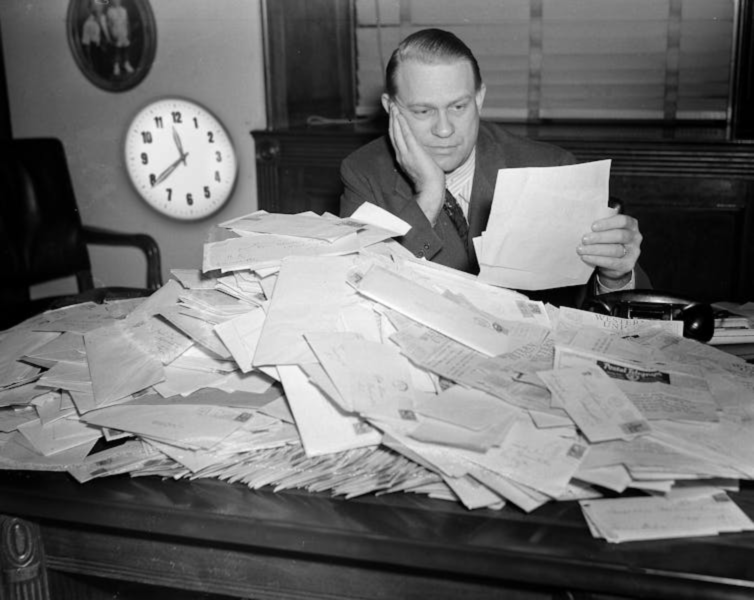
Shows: {"hour": 11, "minute": 39}
